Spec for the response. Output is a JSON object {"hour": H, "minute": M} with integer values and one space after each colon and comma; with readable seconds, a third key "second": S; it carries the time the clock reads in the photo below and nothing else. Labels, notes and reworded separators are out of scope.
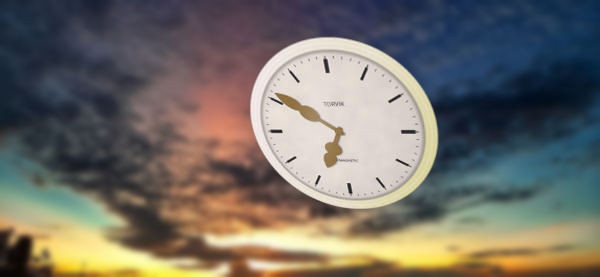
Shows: {"hour": 6, "minute": 51}
